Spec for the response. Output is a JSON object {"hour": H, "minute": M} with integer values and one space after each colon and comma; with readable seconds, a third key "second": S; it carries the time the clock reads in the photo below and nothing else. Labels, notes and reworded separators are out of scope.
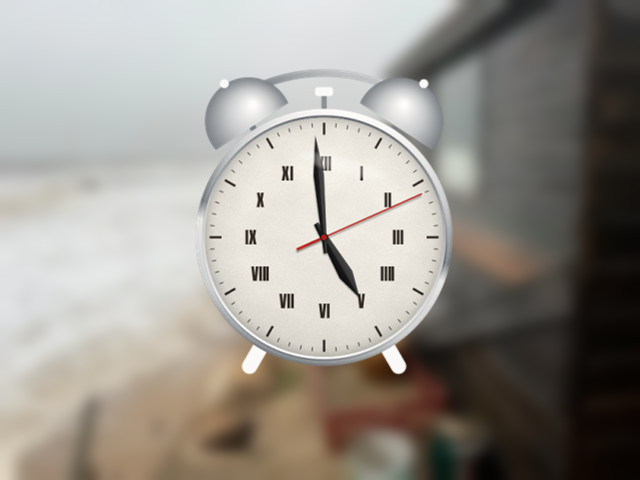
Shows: {"hour": 4, "minute": 59, "second": 11}
